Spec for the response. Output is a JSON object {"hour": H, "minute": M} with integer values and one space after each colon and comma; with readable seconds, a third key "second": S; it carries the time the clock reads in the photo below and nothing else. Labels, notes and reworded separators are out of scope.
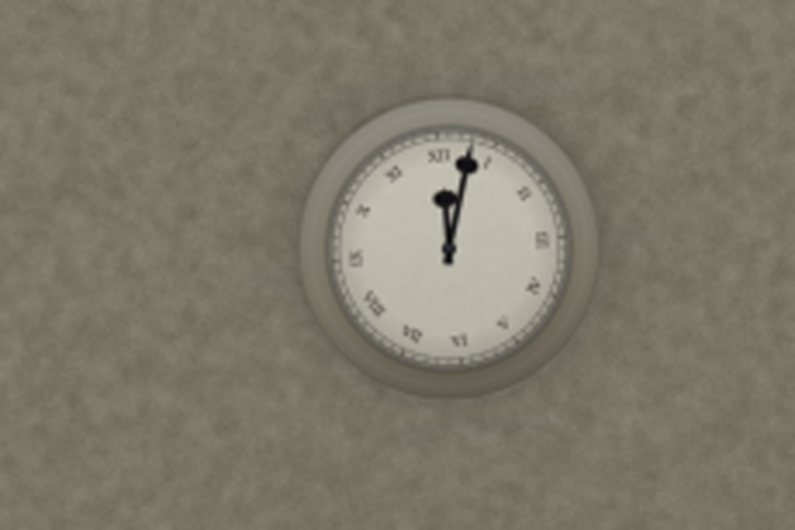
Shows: {"hour": 12, "minute": 3}
